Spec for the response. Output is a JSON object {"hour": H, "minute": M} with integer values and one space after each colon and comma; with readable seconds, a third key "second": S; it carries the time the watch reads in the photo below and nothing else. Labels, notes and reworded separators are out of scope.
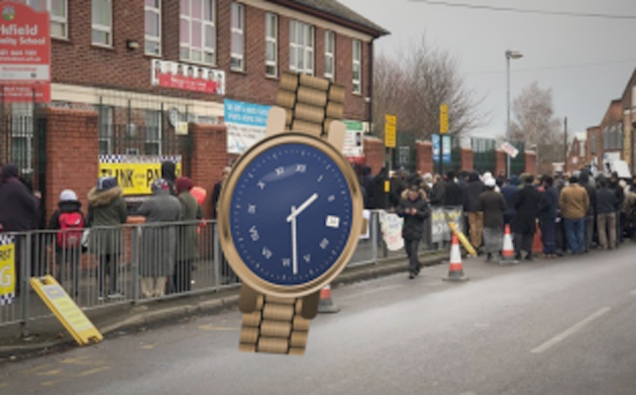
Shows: {"hour": 1, "minute": 28}
